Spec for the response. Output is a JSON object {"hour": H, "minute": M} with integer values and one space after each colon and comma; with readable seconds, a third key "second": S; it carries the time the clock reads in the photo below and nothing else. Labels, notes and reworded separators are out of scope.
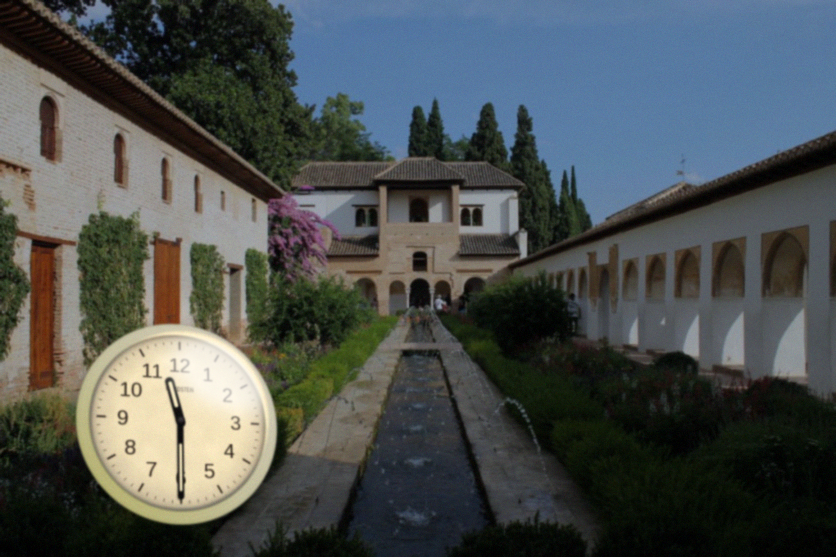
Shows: {"hour": 11, "minute": 30}
